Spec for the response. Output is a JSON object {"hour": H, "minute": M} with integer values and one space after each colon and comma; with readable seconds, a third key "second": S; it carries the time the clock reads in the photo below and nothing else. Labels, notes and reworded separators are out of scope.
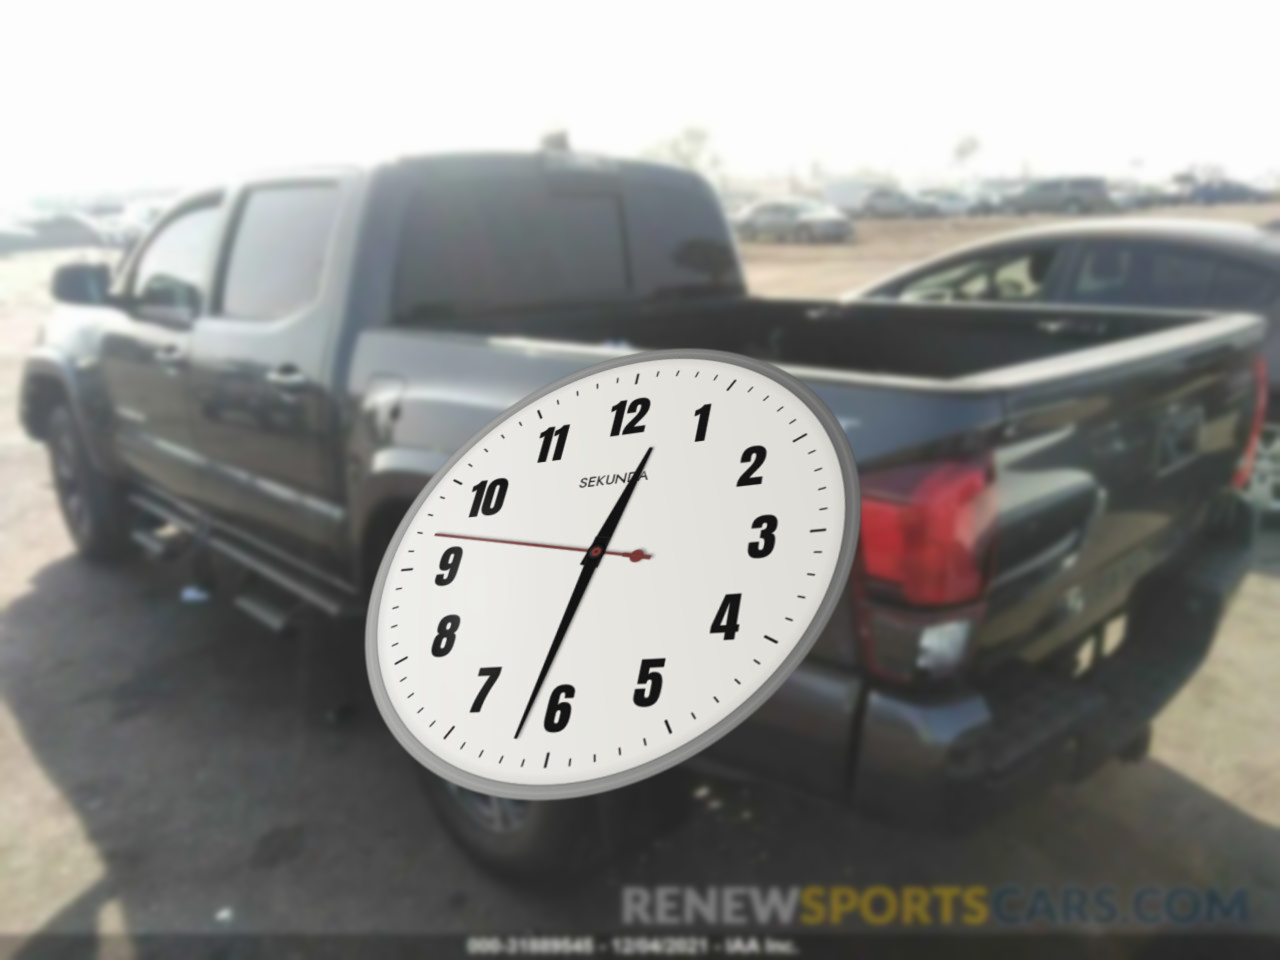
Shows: {"hour": 12, "minute": 31, "second": 47}
